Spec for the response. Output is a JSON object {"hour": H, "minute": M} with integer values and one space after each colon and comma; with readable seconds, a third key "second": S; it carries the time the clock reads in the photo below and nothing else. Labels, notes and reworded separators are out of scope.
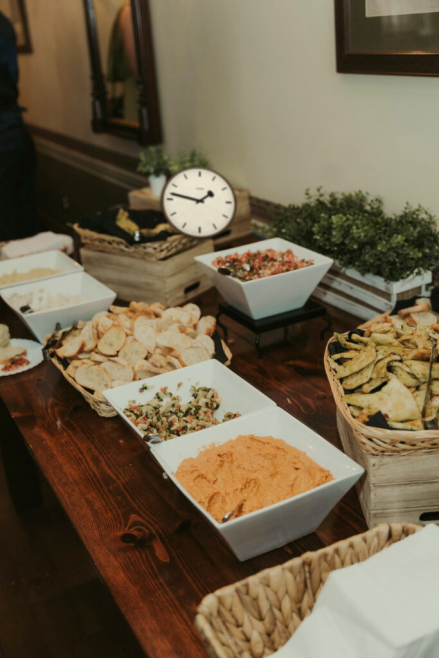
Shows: {"hour": 1, "minute": 47}
